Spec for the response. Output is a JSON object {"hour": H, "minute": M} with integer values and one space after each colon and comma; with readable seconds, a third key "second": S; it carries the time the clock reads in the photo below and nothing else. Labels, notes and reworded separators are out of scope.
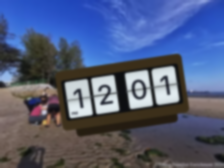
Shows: {"hour": 12, "minute": 1}
